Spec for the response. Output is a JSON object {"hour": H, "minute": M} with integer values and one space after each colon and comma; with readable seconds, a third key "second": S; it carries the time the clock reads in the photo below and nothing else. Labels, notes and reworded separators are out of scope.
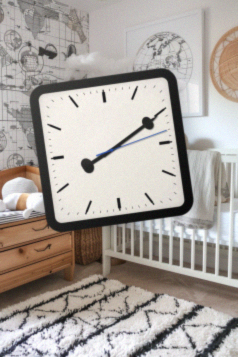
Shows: {"hour": 8, "minute": 10, "second": 13}
